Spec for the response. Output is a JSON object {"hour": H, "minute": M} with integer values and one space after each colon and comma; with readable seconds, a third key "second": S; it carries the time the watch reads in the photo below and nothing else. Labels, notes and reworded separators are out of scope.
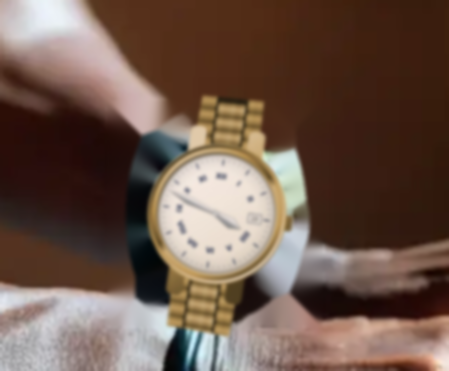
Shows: {"hour": 3, "minute": 48}
